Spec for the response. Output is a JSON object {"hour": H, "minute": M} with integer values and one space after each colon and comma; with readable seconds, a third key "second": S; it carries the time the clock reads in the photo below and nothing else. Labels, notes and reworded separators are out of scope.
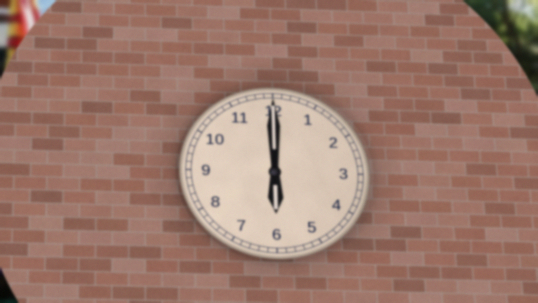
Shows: {"hour": 6, "minute": 0}
